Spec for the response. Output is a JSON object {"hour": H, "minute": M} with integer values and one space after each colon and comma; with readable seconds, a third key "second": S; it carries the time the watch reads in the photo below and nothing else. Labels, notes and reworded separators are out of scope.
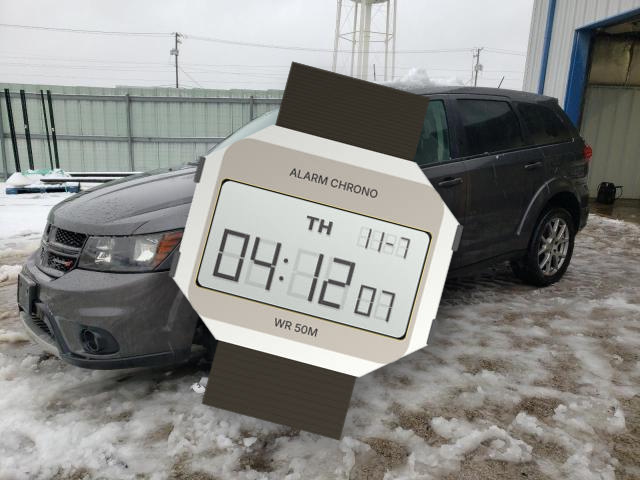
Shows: {"hour": 4, "minute": 12, "second": 7}
